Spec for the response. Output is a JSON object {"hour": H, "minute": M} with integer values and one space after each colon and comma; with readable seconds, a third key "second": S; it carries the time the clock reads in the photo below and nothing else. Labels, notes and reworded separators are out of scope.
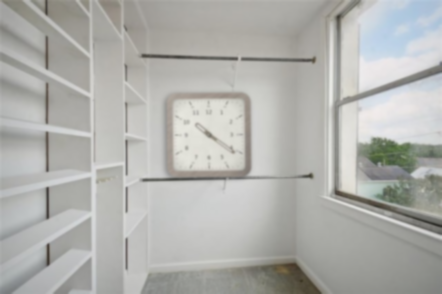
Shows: {"hour": 10, "minute": 21}
